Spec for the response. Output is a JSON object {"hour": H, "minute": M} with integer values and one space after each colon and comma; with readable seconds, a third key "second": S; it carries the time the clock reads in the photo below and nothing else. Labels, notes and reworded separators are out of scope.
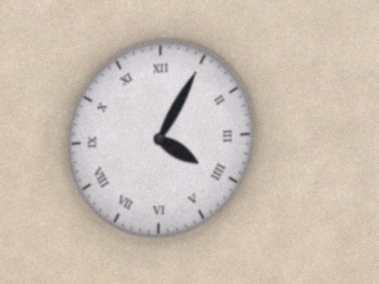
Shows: {"hour": 4, "minute": 5}
